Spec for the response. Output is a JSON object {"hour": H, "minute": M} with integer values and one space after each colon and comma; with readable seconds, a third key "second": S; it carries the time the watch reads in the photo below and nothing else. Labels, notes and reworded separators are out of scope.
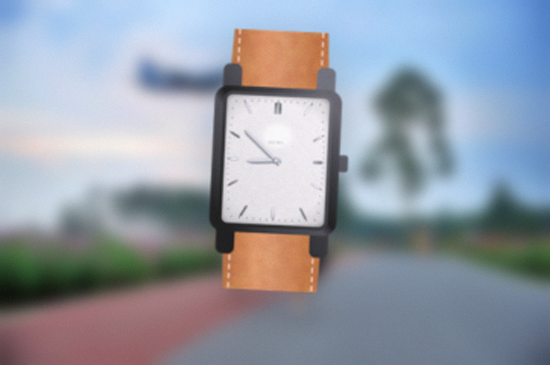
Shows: {"hour": 8, "minute": 52}
